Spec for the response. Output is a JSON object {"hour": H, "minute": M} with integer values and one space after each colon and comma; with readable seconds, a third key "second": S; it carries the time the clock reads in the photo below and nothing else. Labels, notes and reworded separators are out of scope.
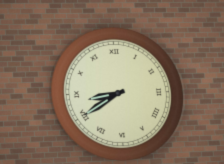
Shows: {"hour": 8, "minute": 40}
